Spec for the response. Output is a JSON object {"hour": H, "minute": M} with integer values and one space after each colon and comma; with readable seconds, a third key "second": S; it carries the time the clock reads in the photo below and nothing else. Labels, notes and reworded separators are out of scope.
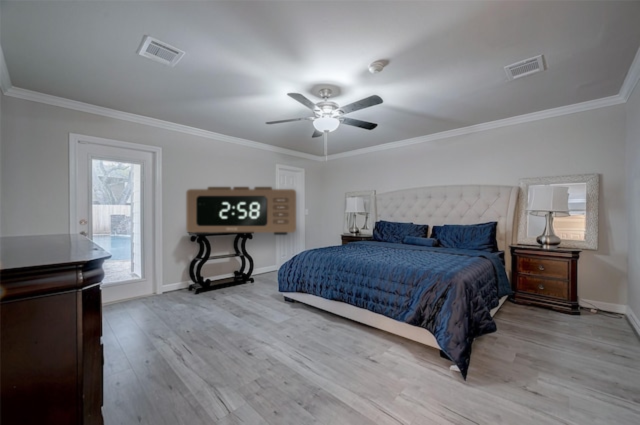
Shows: {"hour": 2, "minute": 58}
